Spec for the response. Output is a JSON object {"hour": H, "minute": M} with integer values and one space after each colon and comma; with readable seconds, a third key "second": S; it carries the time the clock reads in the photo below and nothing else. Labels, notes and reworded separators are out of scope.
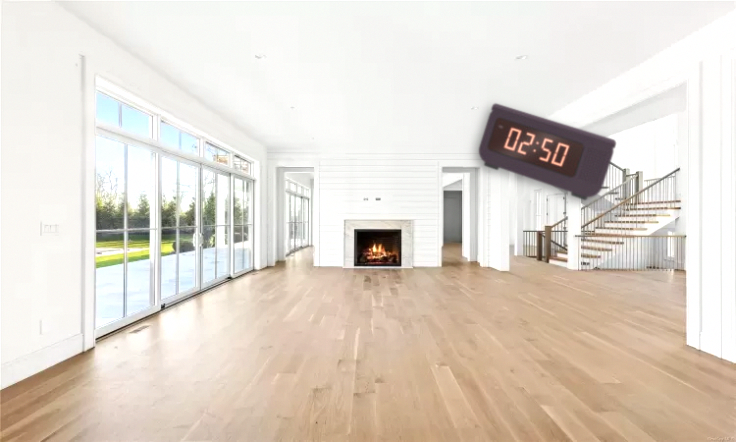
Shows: {"hour": 2, "minute": 50}
